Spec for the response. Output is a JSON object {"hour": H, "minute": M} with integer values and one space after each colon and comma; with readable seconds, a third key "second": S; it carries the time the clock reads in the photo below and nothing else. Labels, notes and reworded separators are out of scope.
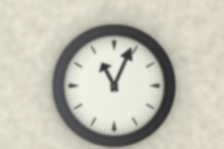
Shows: {"hour": 11, "minute": 4}
